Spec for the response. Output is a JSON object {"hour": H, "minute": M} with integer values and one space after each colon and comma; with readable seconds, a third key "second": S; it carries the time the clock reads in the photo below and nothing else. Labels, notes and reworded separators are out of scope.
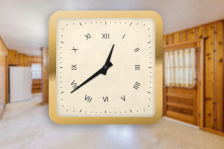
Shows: {"hour": 12, "minute": 39}
